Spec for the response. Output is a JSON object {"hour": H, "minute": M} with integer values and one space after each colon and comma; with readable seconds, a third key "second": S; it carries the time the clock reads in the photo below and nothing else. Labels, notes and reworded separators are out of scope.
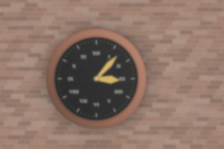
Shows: {"hour": 3, "minute": 7}
